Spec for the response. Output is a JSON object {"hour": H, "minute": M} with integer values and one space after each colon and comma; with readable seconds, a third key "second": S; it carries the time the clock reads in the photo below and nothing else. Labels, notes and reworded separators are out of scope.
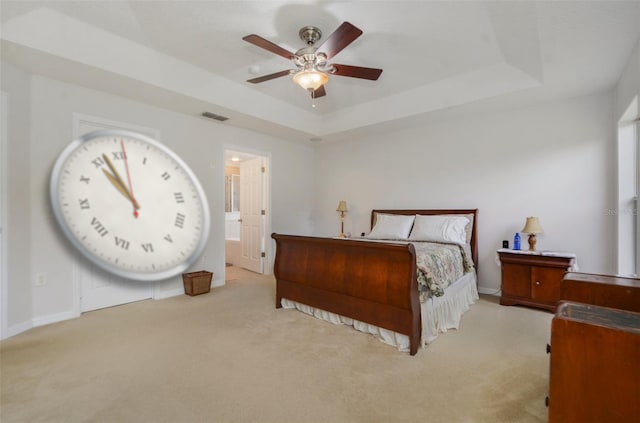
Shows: {"hour": 10, "minute": 57, "second": 1}
